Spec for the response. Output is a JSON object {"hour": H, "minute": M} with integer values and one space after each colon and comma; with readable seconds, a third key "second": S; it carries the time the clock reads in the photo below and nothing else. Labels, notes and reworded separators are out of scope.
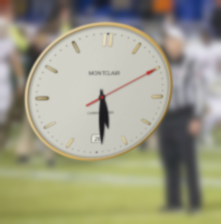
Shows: {"hour": 5, "minute": 29, "second": 10}
